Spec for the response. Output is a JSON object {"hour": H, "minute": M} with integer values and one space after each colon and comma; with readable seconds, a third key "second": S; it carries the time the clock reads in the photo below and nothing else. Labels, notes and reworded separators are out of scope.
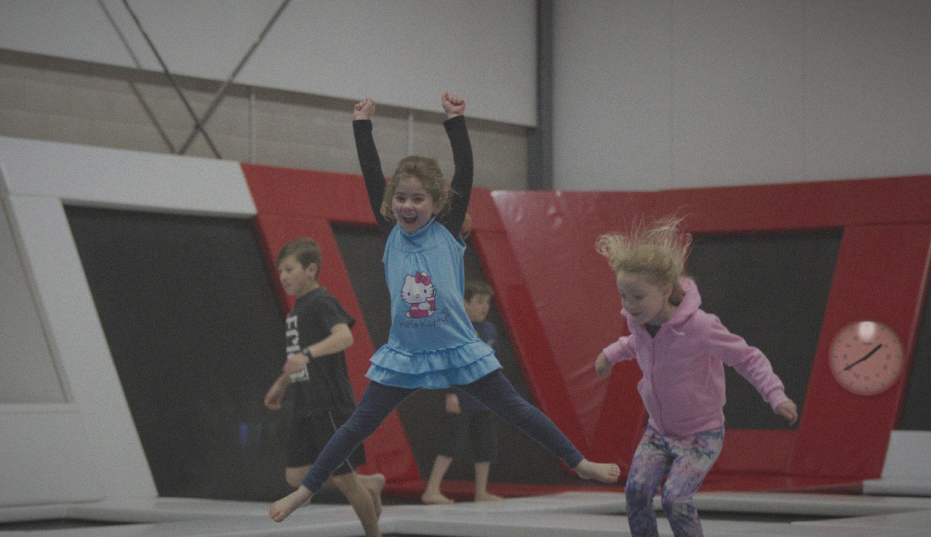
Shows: {"hour": 1, "minute": 40}
